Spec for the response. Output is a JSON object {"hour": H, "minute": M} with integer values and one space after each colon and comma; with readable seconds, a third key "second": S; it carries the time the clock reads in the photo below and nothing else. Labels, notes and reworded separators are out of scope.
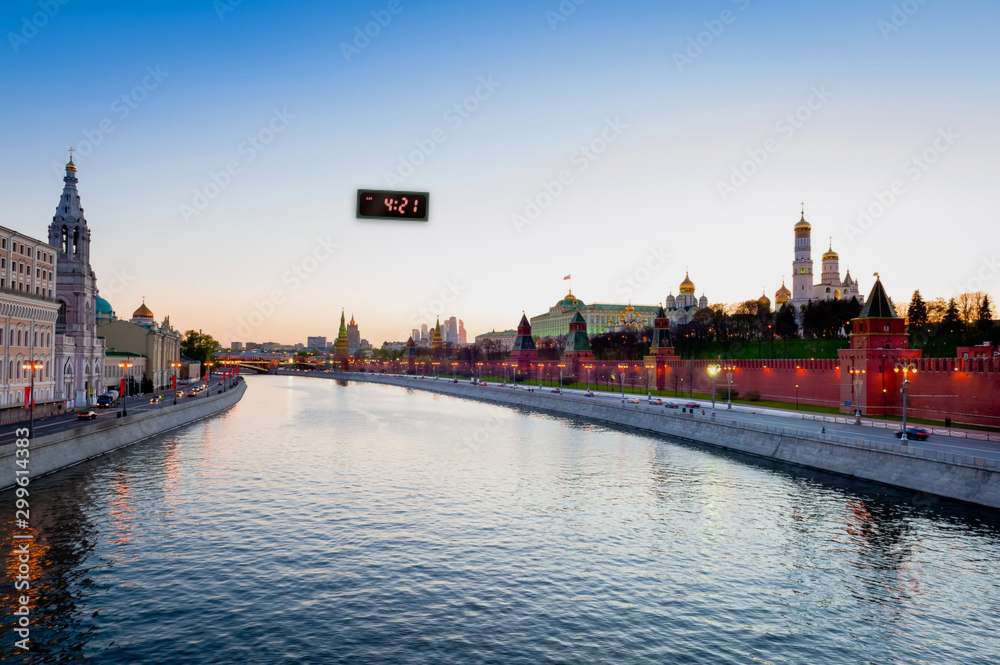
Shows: {"hour": 4, "minute": 21}
